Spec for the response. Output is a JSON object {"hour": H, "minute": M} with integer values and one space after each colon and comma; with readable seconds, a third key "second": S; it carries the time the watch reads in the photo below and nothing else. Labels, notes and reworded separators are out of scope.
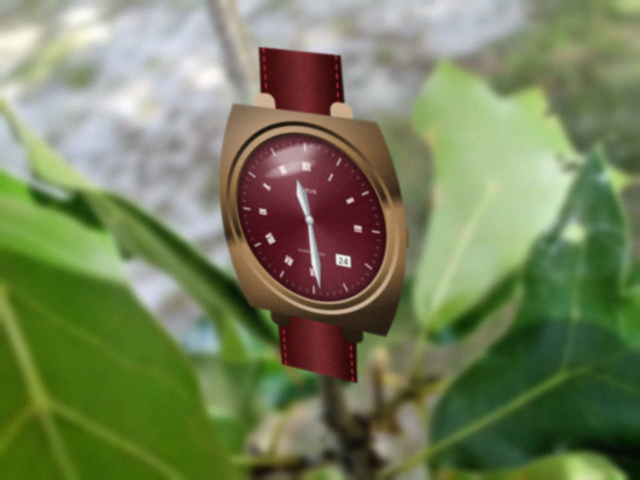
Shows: {"hour": 11, "minute": 29}
